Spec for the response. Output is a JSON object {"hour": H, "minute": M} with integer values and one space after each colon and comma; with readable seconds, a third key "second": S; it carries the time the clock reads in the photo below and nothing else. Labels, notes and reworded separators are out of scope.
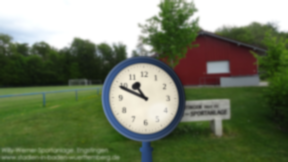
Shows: {"hour": 10, "minute": 49}
